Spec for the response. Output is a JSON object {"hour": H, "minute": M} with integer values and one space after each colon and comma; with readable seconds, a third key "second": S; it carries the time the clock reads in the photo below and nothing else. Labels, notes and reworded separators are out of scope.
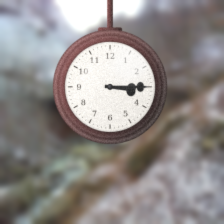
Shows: {"hour": 3, "minute": 15}
